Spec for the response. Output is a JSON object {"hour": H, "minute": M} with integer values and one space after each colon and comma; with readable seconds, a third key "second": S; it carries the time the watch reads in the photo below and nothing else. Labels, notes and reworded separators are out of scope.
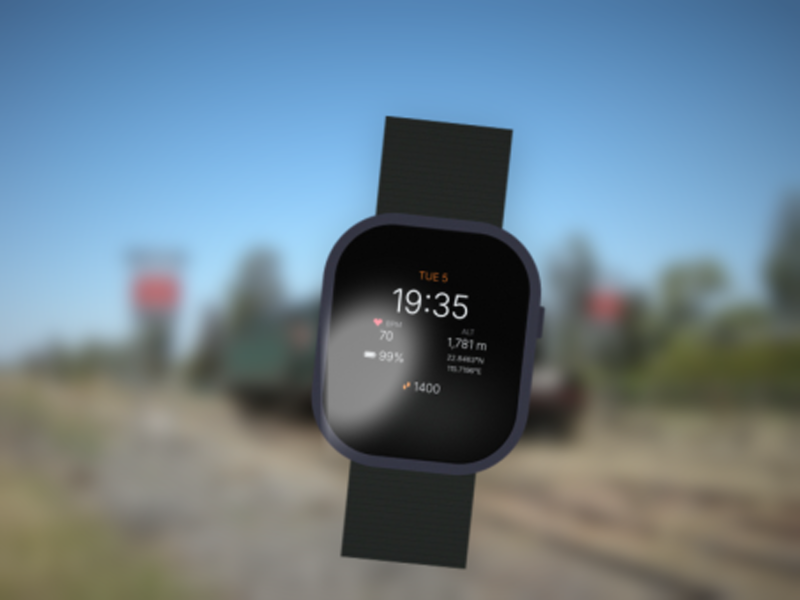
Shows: {"hour": 19, "minute": 35}
